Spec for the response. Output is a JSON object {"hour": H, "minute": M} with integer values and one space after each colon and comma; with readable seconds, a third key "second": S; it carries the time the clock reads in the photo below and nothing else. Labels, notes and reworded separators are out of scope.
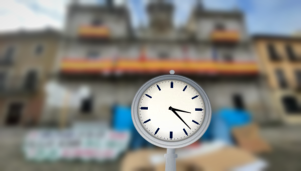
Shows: {"hour": 3, "minute": 23}
